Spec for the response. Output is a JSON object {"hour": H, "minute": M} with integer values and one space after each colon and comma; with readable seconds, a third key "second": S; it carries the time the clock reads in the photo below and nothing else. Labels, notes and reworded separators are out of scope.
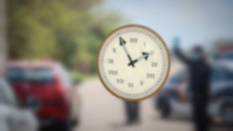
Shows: {"hour": 1, "minute": 55}
